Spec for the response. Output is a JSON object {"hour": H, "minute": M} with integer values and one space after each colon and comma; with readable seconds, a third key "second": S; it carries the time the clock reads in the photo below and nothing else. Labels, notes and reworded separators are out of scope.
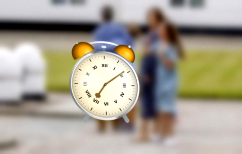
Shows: {"hour": 7, "minute": 9}
